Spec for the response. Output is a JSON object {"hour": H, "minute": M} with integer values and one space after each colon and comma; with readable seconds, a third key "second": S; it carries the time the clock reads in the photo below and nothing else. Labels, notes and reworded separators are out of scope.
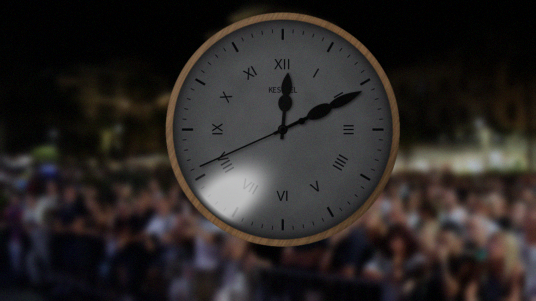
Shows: {"hour": 12, "minute": 10, "second": 41}
